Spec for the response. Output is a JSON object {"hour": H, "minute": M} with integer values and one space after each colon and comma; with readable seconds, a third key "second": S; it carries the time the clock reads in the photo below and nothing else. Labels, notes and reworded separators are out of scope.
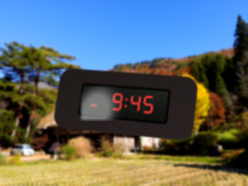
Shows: {"hour": 9, "minute": 45}
